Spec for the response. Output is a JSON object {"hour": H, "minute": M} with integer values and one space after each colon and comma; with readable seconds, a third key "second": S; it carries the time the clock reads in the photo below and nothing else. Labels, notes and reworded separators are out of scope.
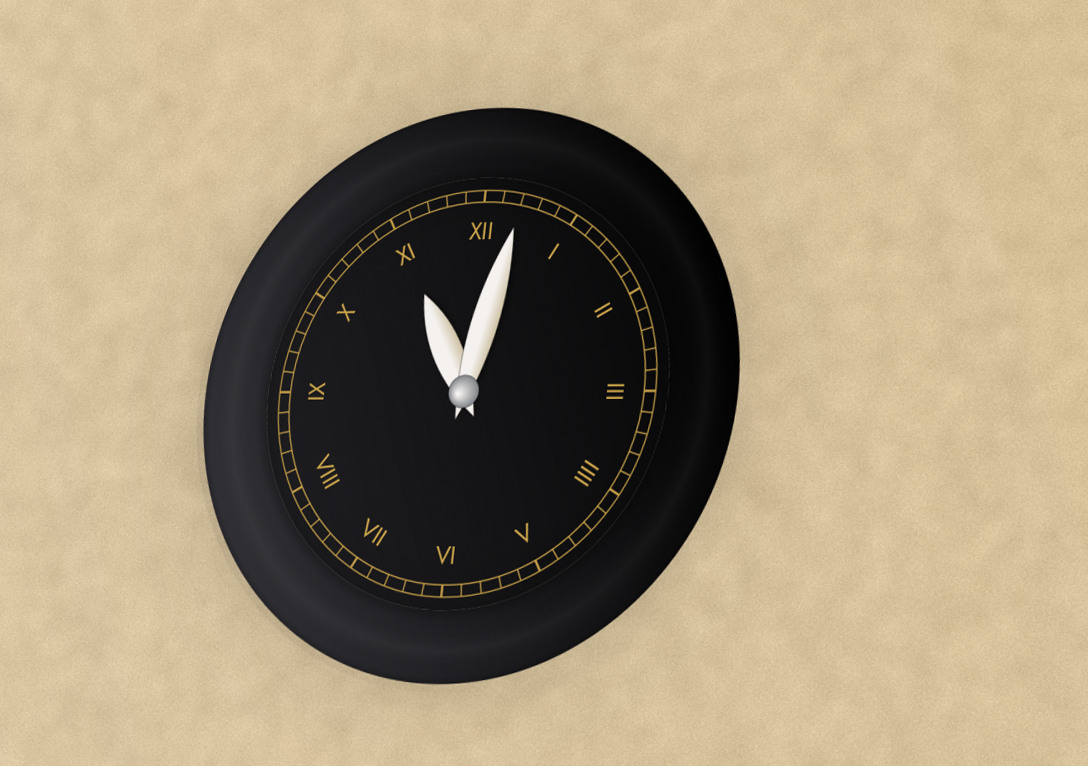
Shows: {"hour": 11, "minute": 2}
